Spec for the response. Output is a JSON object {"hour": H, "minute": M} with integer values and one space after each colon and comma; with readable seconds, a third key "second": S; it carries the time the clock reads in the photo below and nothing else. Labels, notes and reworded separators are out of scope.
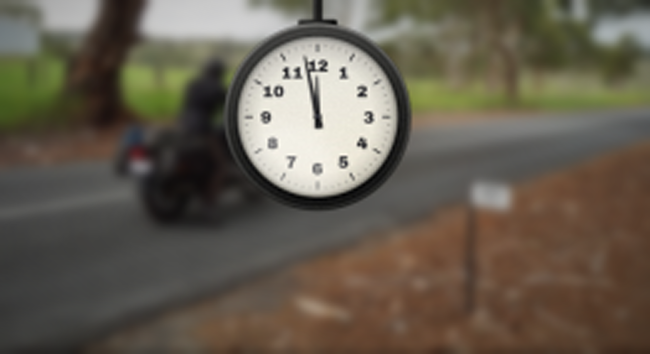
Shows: {"hour": 11, "minute": 58}
